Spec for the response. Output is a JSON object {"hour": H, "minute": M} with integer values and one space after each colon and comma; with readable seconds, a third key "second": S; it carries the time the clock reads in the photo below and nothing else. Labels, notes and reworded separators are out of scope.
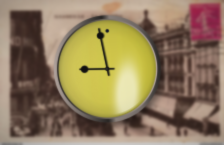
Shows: {"hour": 8, "minute": 58}
